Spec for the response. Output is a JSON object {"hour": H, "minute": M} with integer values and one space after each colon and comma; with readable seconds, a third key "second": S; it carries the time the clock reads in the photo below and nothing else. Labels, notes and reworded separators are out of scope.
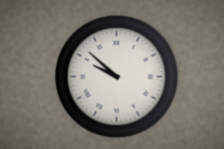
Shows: {"hour": 9, "minute": 52}
